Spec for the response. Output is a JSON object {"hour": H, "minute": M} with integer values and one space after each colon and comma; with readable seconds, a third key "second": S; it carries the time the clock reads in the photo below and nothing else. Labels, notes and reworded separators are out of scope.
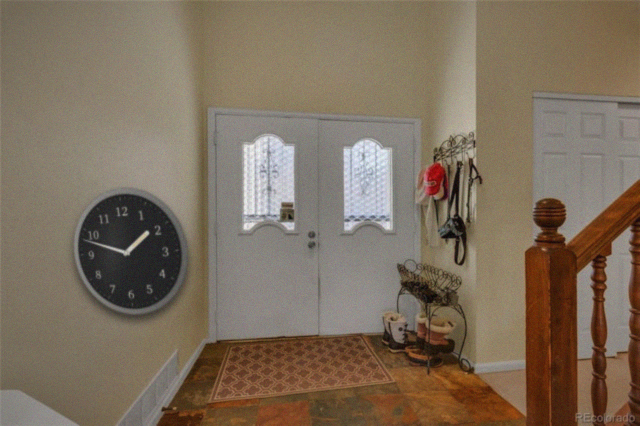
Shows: {"hour": 1, "minute": 48}
